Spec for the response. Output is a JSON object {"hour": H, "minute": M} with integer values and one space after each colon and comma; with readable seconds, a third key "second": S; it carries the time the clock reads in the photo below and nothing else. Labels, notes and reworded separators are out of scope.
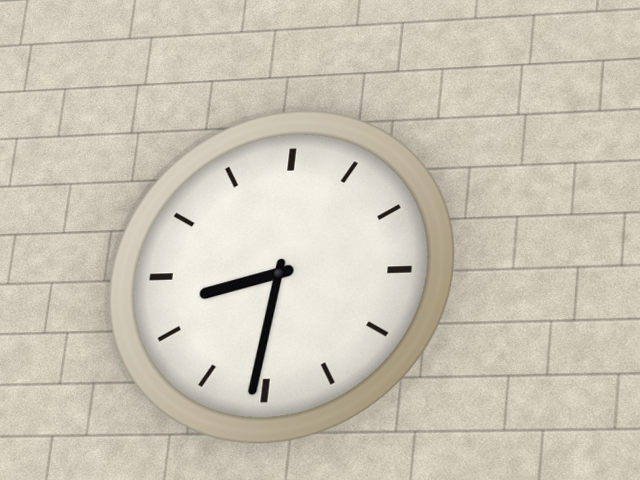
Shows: {"hour": 8, "minute": 31}
